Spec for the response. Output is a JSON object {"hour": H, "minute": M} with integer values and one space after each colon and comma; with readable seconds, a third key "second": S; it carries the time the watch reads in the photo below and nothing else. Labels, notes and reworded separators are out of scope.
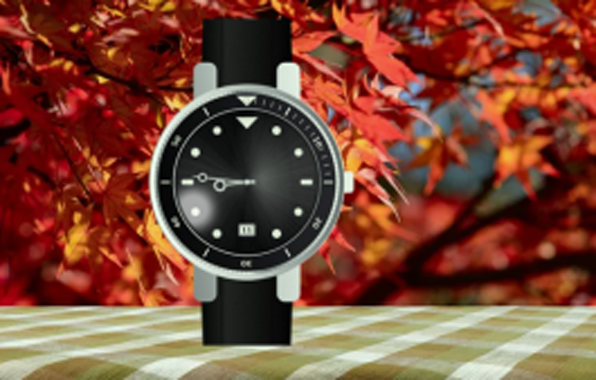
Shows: {"hour": 8, "minute": 46}
